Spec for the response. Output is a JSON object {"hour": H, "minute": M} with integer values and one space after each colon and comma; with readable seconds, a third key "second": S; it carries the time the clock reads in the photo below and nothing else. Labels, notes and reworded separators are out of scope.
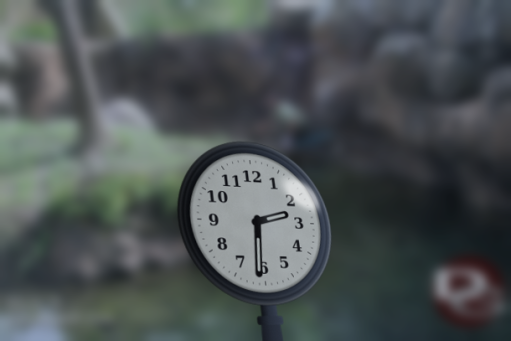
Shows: {"hour": 2, "minute": 31}
